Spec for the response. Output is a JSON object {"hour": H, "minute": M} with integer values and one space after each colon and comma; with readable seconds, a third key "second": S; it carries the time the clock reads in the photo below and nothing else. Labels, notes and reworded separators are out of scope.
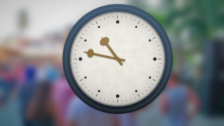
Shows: {"hour": 10, "minute": 47}
